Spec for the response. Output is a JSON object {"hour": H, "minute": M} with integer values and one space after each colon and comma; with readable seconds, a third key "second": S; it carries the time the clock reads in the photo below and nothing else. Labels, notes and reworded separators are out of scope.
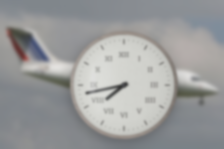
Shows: {"hour": 7, "minute": 43}
